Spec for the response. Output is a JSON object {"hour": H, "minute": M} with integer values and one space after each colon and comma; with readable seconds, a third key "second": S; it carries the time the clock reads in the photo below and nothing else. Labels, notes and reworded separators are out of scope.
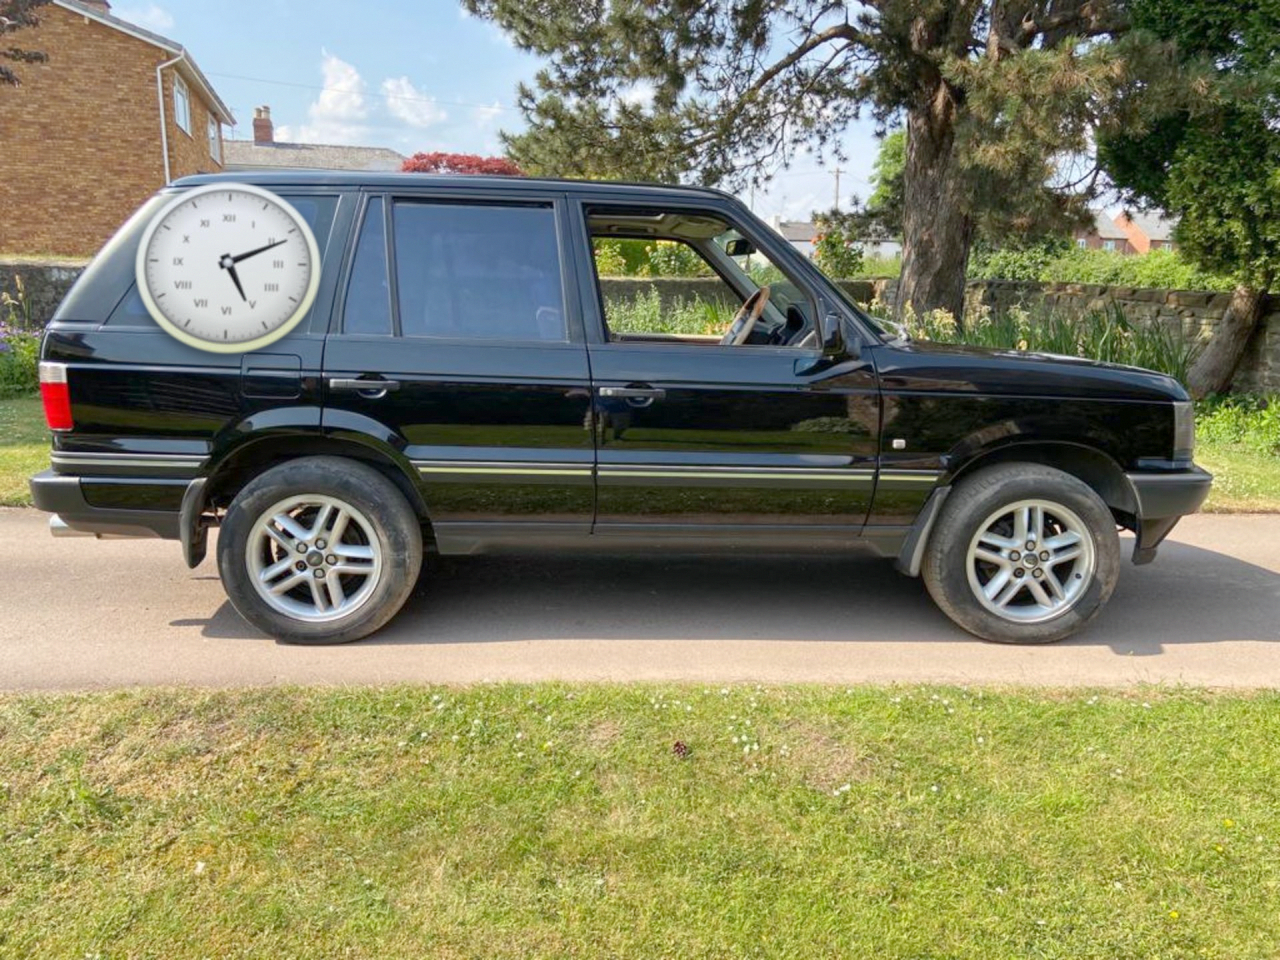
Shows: {"hour": 5, "minute": 11}
